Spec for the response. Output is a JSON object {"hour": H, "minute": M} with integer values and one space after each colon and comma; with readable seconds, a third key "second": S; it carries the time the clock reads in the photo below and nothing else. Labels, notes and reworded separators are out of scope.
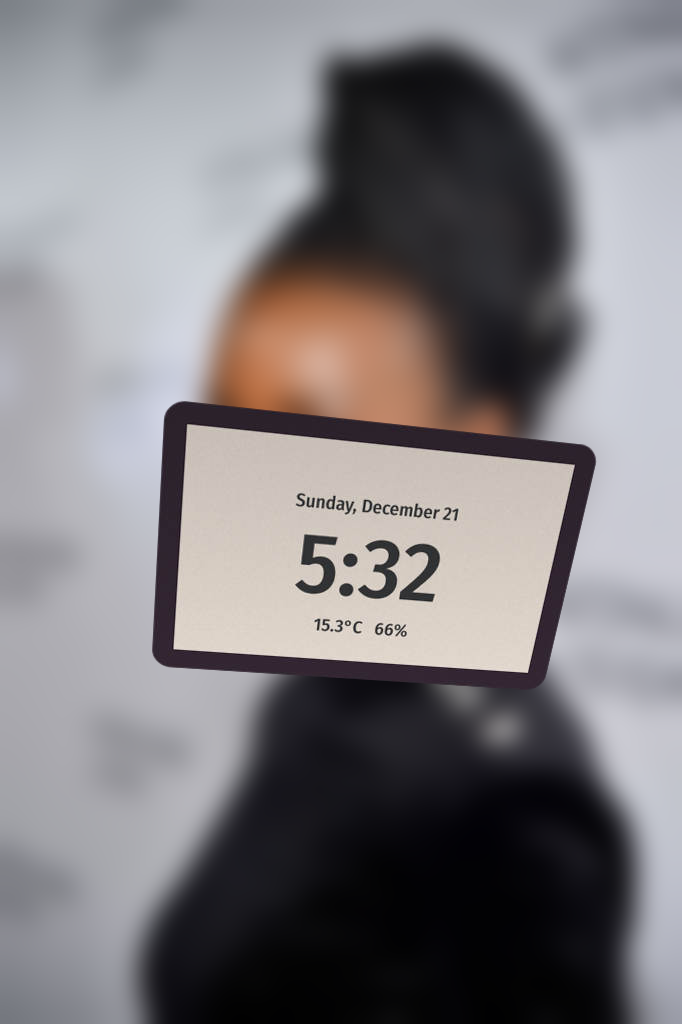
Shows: {"hour": 5, "minute": 32}
